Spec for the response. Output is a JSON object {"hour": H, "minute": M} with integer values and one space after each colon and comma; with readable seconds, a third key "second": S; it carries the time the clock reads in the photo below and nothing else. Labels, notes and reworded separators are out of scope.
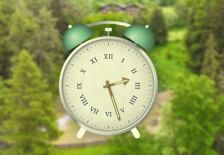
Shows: {"hour": 2, "minute": 27}
